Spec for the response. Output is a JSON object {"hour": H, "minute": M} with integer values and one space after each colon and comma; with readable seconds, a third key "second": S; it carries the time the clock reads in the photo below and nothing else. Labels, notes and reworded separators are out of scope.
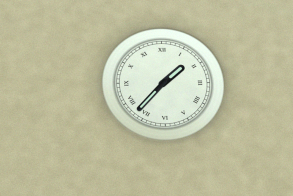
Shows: {"hour": 1, "minute": 37}
